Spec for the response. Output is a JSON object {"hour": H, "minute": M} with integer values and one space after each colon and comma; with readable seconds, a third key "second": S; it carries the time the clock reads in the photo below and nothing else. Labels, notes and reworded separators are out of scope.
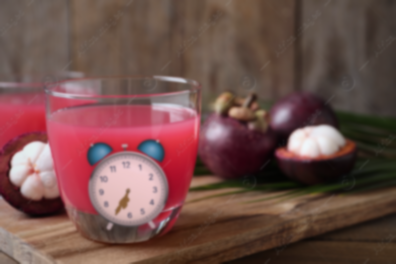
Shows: {"hour": 6, "minute": 35}
